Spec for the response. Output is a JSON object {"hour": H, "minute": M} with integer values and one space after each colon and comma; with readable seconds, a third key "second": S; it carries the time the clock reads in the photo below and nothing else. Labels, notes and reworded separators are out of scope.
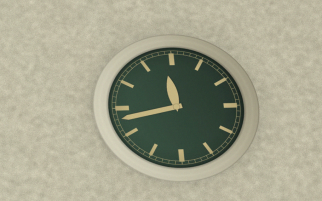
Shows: {"hour": 11, "minute": 43}
